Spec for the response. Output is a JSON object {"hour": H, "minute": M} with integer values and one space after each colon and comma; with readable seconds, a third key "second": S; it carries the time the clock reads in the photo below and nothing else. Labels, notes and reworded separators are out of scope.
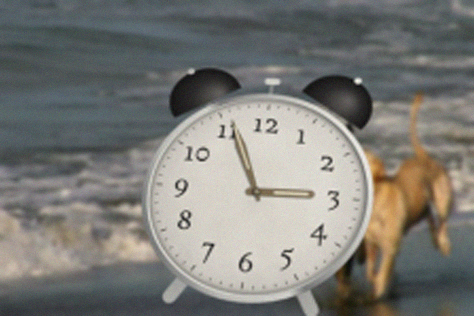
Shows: {"hour": 2, "minute": 56}
